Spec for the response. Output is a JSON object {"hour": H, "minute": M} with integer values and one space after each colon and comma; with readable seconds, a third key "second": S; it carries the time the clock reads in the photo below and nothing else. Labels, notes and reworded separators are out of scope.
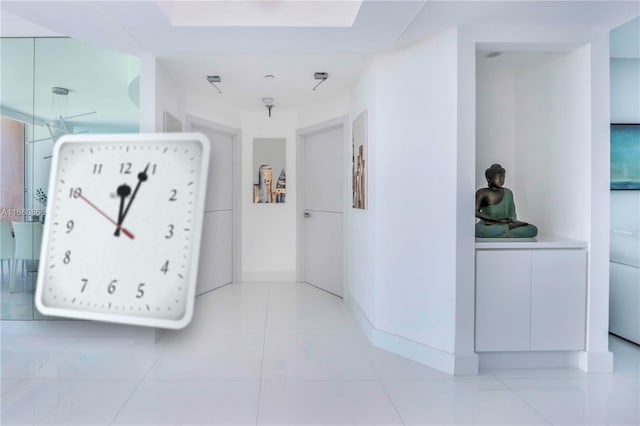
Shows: {"hour": 12, "minute": 3, "second": 50}
